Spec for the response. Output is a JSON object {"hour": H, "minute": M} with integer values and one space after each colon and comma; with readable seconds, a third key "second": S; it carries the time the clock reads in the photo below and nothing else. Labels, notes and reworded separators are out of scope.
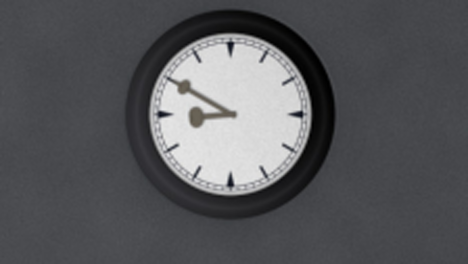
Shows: {"hour": 8, "minute": 50}
